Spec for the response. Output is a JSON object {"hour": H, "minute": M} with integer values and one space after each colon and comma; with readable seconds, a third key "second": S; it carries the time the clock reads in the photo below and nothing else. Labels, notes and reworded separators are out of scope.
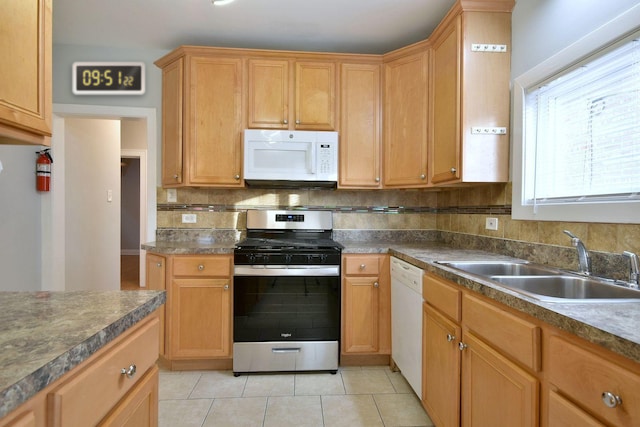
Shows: {"hour": 9, "minute": 51}
